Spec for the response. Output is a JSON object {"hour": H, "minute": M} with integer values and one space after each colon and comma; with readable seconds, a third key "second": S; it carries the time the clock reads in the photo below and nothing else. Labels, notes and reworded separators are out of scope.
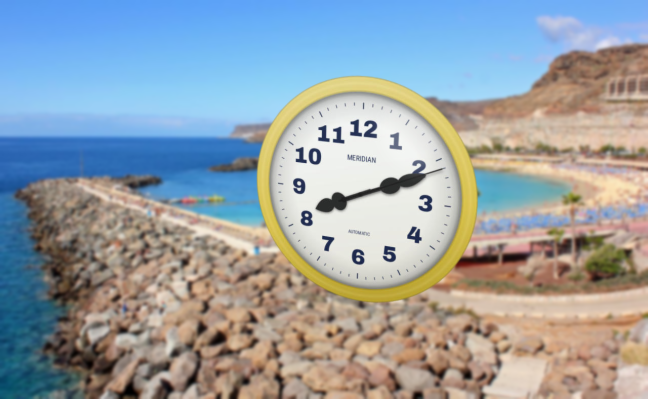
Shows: {"hour": 8, "minute": 11, "second": 11}
